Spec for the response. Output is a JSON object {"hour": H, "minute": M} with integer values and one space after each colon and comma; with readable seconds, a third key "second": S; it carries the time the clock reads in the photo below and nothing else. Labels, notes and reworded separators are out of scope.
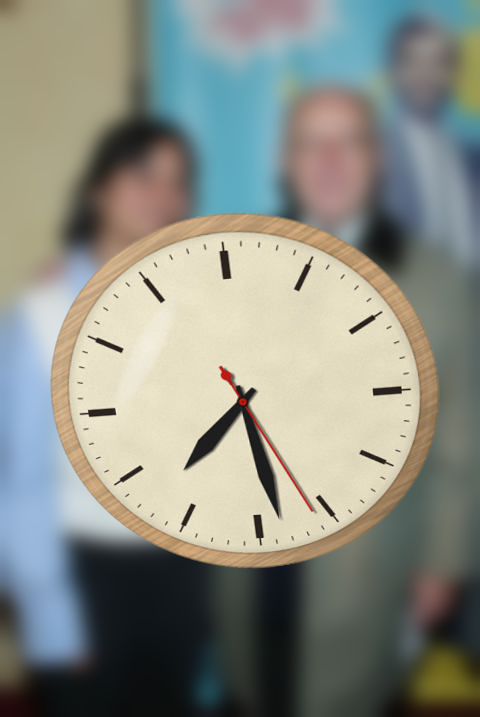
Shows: {"hour": 7, "minute": 28, "second": 26}
